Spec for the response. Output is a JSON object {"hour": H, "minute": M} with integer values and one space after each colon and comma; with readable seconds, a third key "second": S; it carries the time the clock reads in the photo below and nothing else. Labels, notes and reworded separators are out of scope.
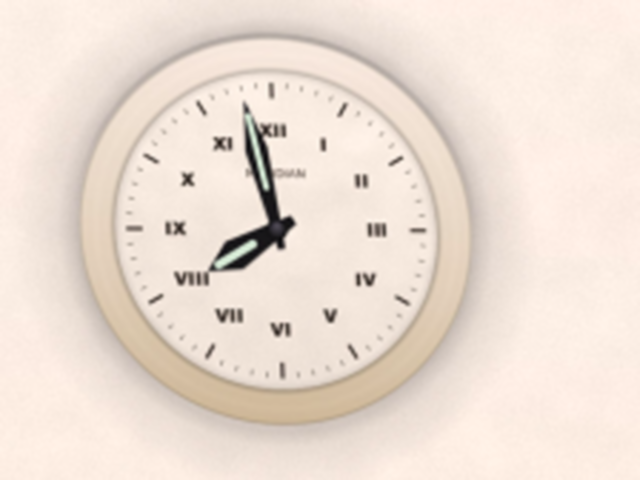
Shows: {"hour": 7, "minute": 58}
